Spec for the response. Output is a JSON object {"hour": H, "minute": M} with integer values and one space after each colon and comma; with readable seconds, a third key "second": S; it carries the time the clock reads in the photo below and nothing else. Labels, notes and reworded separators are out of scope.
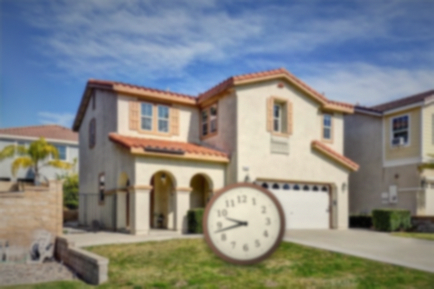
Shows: {"hour": 9, "minute": 43}
